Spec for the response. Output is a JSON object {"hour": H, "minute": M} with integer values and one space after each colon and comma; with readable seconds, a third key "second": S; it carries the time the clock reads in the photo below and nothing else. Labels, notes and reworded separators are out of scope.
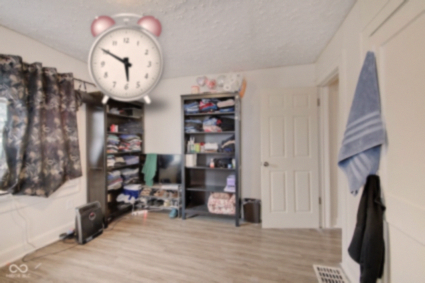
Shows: {"hour": 5, "minute": 50}
